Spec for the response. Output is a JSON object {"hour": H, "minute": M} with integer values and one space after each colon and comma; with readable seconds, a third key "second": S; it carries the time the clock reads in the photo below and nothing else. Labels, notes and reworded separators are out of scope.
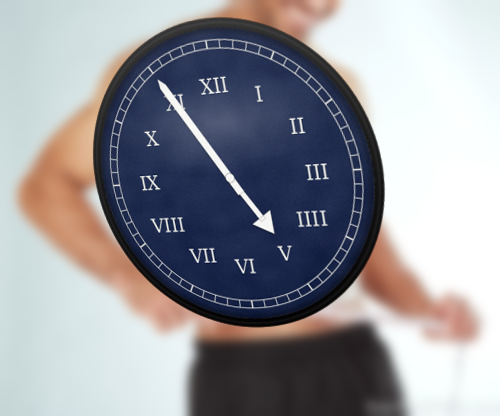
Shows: {"hour": 4, "minute": 55}
